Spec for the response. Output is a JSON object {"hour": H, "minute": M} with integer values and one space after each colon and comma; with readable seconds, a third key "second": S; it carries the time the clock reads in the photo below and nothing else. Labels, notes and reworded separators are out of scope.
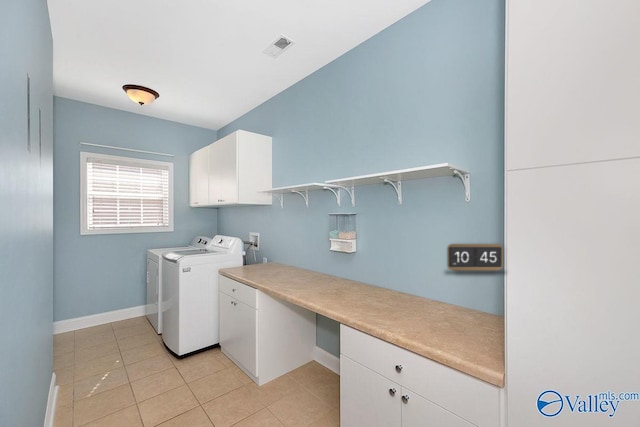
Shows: {"hour": 10, "minute": 45}
